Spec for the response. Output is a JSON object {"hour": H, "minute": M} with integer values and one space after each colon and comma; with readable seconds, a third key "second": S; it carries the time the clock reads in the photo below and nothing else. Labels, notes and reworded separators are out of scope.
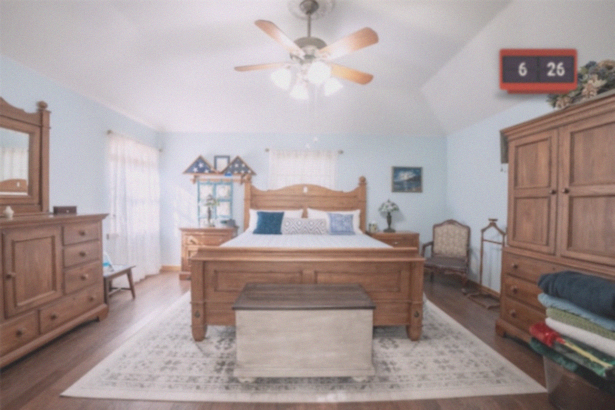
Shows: {"hour": 6, "minute": 26}
